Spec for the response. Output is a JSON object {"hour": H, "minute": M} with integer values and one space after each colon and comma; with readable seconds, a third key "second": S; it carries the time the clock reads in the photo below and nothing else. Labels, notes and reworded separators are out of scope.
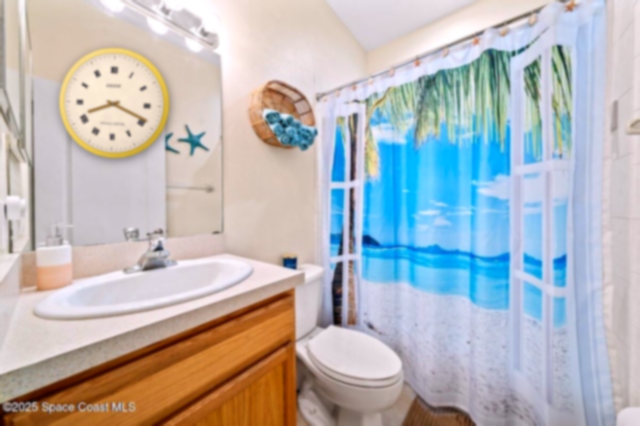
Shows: {"hour": 8, "minute": 19}
